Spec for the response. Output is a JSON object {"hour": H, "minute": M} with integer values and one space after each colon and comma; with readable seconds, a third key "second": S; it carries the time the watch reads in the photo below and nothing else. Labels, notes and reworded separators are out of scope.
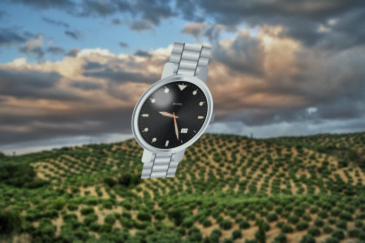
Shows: {"hour": 9, "minute": 26}
